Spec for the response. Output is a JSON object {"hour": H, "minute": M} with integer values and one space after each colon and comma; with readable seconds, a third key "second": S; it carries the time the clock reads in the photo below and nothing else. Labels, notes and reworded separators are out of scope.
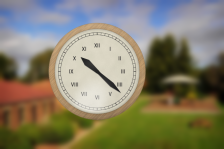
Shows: {"hour": 10, "minute": 22}
